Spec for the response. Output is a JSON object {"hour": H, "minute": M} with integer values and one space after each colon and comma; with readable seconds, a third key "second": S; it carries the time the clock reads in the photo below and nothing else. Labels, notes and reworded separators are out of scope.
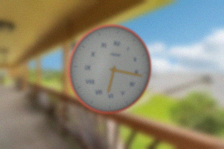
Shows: {"hour": 6, "minute": 16}
